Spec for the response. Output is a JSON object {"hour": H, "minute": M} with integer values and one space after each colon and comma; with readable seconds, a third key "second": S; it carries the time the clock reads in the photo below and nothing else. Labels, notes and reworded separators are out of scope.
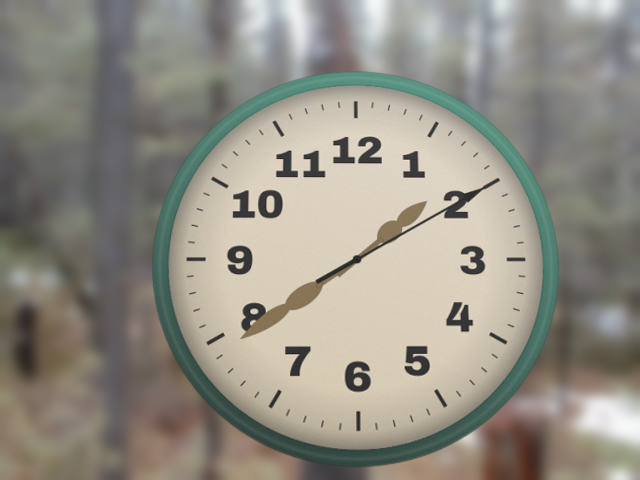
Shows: {"hour": 1, "minute": 39, "second": 10}
